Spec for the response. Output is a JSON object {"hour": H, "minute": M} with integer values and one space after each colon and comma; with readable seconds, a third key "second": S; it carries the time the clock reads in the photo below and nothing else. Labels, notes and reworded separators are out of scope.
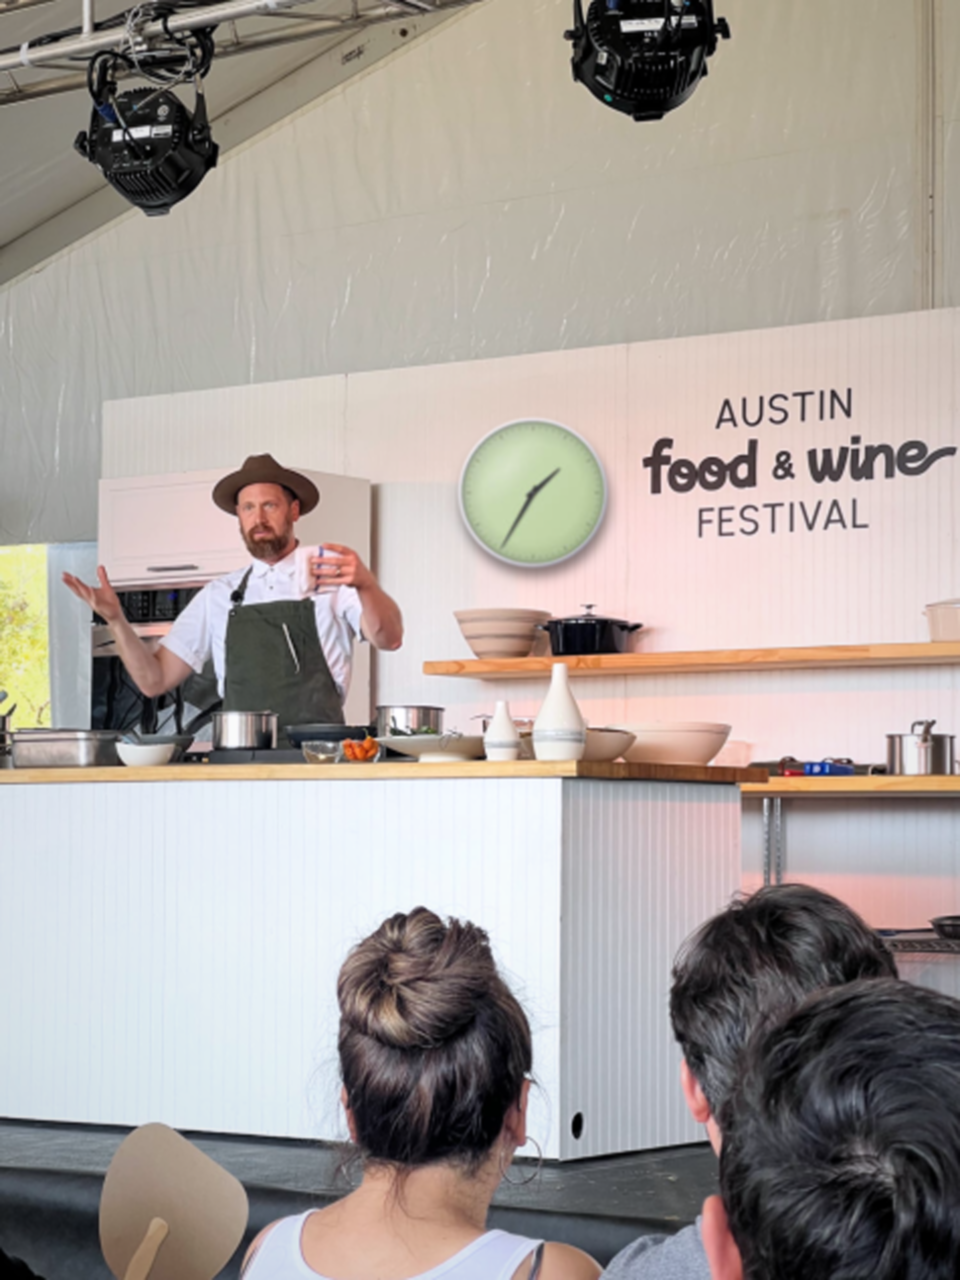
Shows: {"hour": 1, "minute": 35}
